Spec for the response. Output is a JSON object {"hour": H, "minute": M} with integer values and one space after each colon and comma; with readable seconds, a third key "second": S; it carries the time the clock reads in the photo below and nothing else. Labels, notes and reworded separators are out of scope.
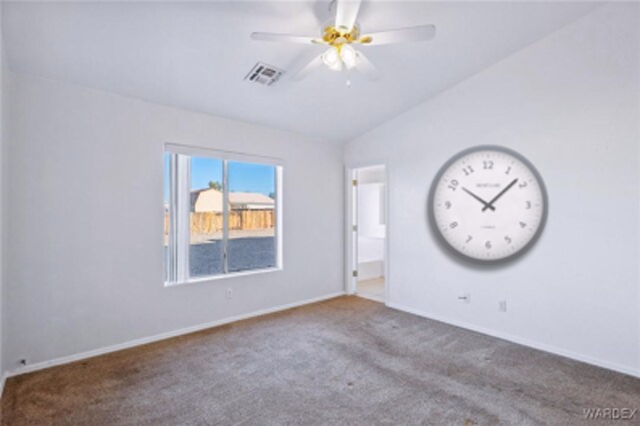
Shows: {"hour": 10, "minute": 8}
